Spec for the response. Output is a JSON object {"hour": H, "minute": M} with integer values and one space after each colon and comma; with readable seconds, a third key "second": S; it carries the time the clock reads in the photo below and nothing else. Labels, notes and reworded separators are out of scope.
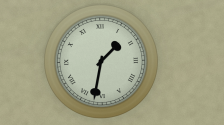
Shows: {"hour": 1, "minute": 32}
